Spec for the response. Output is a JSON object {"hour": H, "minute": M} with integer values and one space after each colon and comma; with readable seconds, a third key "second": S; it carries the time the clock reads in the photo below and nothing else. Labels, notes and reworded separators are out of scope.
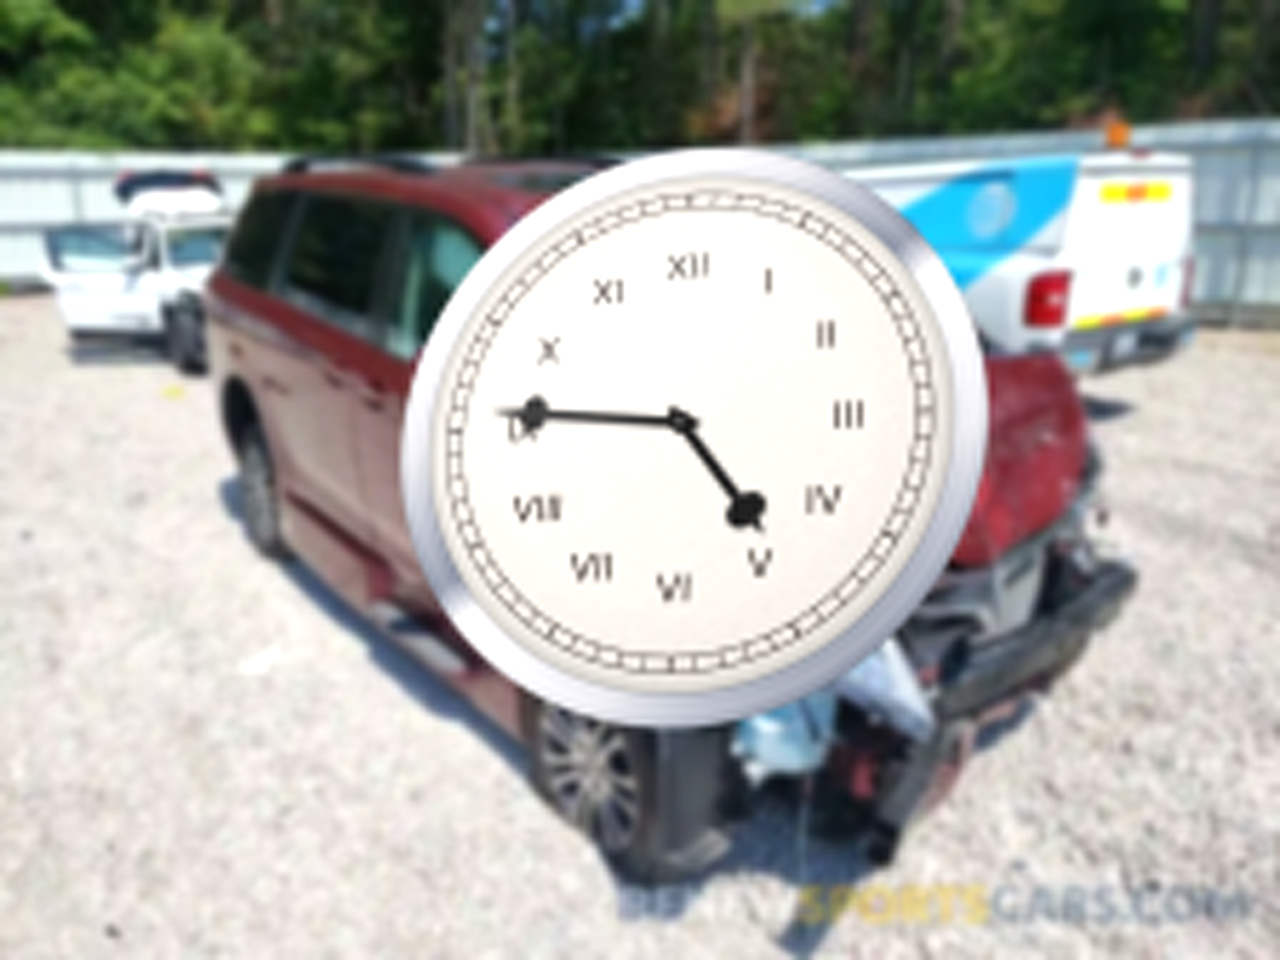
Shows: {"hour": 4, "minute": 46}
